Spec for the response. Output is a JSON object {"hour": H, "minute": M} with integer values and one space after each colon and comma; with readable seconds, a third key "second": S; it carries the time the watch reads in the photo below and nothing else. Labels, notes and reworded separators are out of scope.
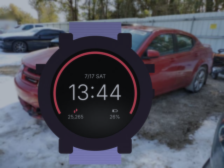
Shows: {"hour": 13, "minute": 44}
